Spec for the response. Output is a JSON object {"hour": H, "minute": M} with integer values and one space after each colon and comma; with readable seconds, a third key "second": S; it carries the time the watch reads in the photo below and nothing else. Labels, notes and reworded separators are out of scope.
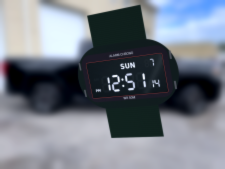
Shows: {"hour": 12, "minute": 51}
